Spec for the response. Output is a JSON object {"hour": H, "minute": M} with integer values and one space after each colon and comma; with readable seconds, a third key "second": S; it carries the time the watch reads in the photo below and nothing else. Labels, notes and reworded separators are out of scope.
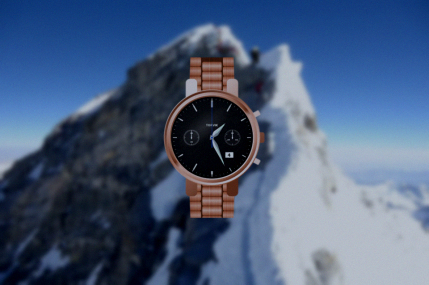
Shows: {"hour": 1, "minute": 26}
